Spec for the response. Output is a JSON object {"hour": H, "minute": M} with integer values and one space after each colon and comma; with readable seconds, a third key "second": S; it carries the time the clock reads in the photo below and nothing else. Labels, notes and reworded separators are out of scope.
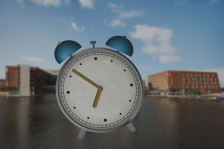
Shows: {"hour": 6, "minute": 52}
